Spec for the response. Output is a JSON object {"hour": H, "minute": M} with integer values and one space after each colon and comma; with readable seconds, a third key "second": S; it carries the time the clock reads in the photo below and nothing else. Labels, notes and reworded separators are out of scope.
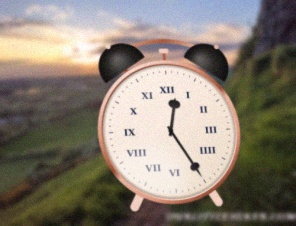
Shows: {"hour": 12, "minute": 25}
